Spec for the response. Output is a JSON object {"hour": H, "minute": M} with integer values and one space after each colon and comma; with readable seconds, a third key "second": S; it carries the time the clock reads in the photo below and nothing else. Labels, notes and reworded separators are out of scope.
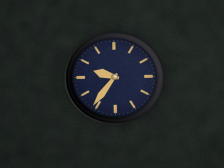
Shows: {"hour": 9, "minute": 36}
